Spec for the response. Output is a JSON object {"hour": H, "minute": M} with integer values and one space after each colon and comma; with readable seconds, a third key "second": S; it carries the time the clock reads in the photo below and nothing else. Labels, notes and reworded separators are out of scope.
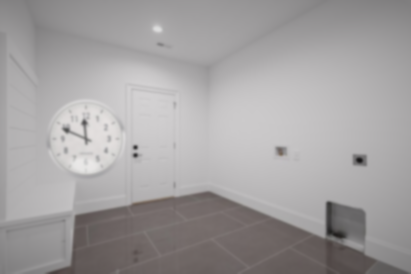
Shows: {"hour": 11, "minute": 49}
